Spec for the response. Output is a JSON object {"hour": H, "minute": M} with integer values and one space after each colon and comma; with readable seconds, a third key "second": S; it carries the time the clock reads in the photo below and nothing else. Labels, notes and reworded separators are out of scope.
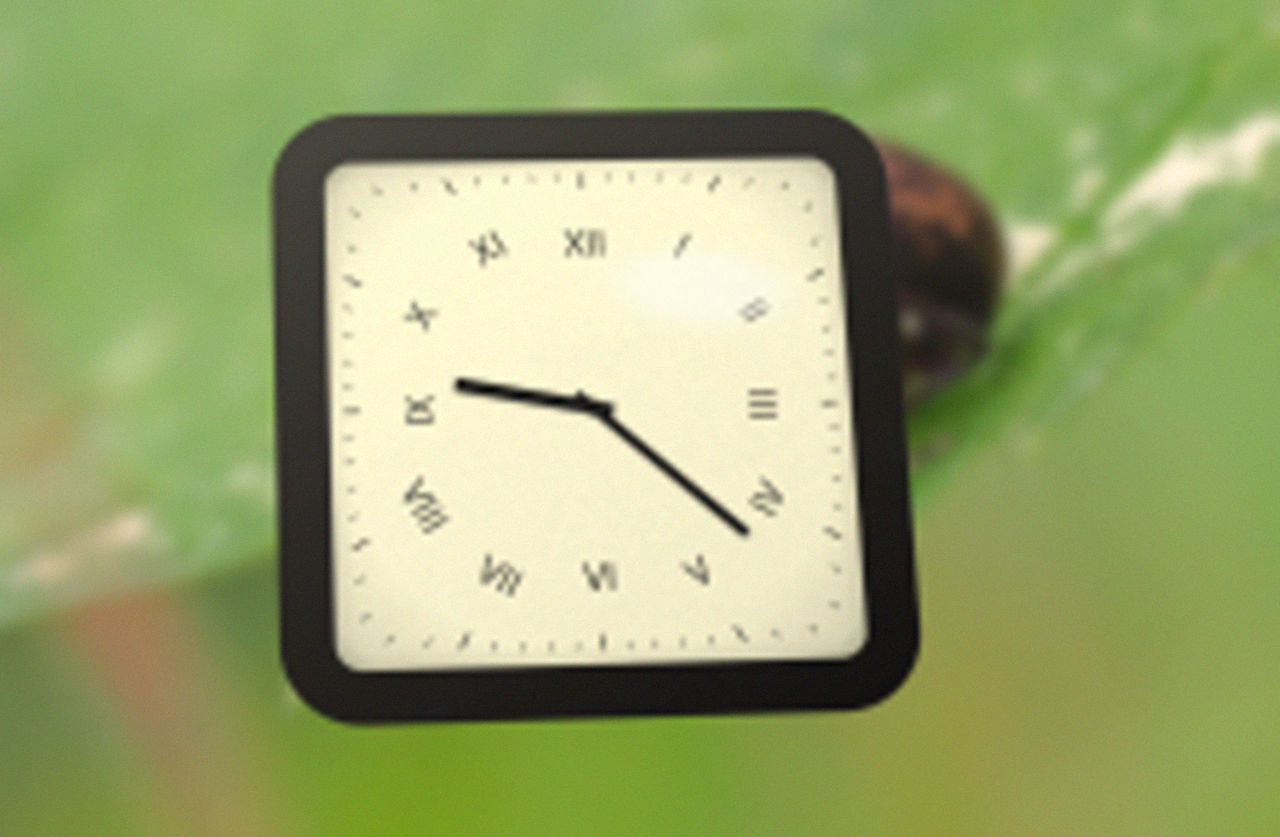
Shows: {"hour": 9, "minute": 22}
